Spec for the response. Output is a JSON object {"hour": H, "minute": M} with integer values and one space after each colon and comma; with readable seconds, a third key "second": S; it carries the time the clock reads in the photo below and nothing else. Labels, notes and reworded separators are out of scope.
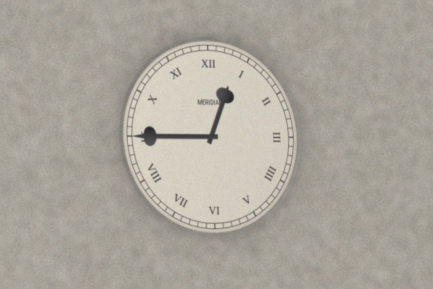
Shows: {"hour": 12, "minute": 45}
